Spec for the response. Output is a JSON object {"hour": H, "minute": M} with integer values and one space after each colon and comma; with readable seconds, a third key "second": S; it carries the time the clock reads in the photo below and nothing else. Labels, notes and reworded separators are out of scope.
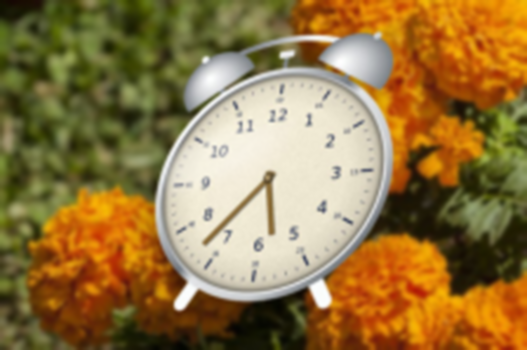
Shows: {"hour": 5, "minute": 37}
